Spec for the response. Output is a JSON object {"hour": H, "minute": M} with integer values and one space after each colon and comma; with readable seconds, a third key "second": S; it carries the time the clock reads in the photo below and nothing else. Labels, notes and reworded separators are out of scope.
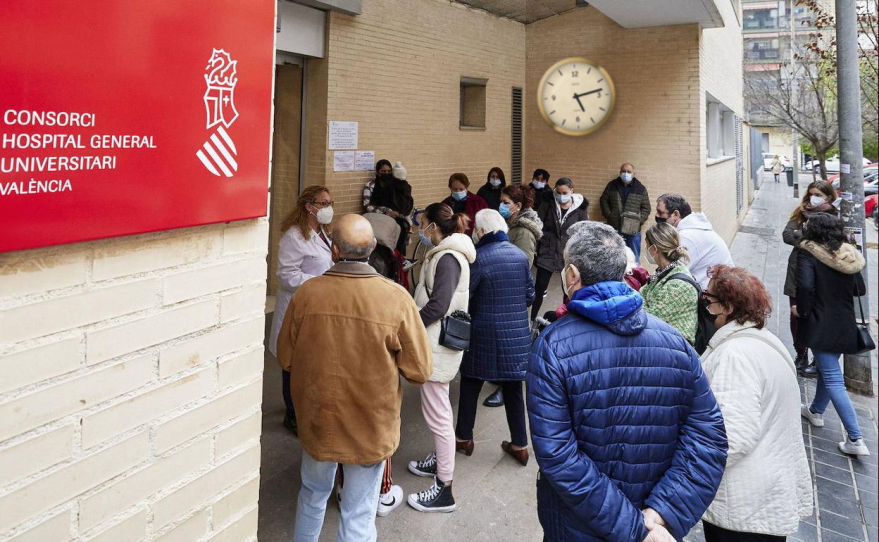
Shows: {"hour": 5, "minute": 13}
